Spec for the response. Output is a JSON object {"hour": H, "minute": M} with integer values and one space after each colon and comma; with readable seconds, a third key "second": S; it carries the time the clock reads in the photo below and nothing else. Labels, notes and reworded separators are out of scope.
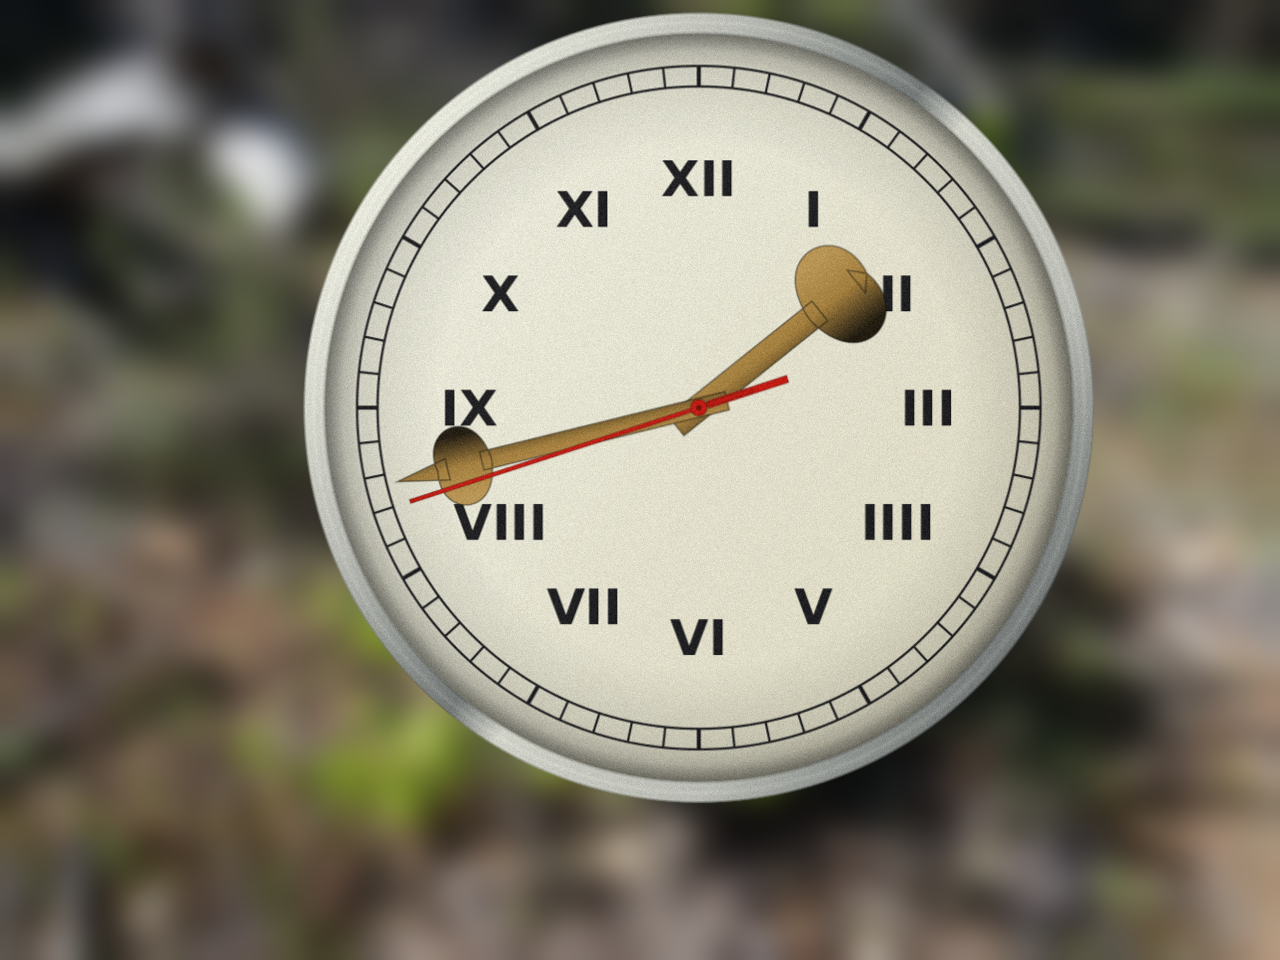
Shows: {"hour": 1, "minute": 42, "second": 42}
